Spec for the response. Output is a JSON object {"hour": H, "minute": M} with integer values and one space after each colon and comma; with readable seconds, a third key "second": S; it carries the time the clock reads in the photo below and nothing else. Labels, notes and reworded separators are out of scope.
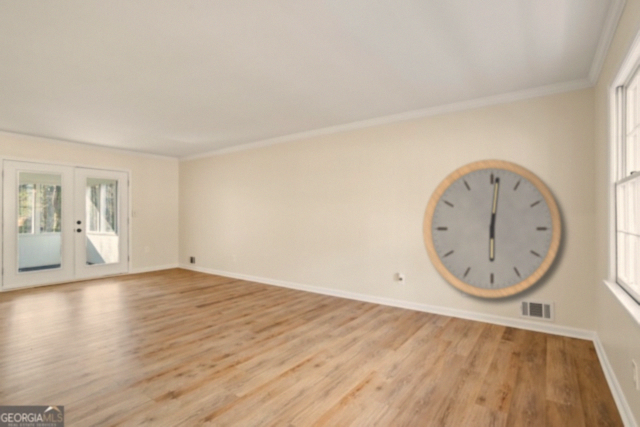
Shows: {"hour": 6, "minute": 1}
